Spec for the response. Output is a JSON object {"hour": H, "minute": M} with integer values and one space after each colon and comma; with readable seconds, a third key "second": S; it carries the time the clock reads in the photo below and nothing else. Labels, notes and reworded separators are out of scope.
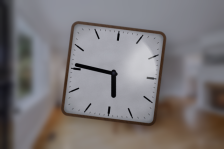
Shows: {"hour": 5, "minute": 46}
